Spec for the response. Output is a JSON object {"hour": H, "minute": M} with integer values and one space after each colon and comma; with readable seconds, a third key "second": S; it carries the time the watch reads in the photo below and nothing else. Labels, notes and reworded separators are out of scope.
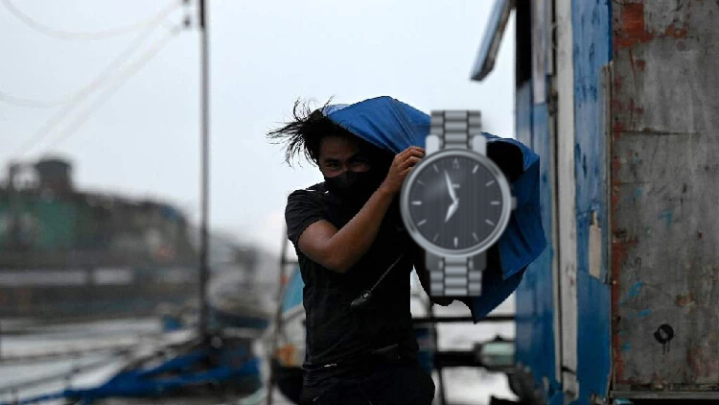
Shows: {"hour": 6, "minute": 57}
